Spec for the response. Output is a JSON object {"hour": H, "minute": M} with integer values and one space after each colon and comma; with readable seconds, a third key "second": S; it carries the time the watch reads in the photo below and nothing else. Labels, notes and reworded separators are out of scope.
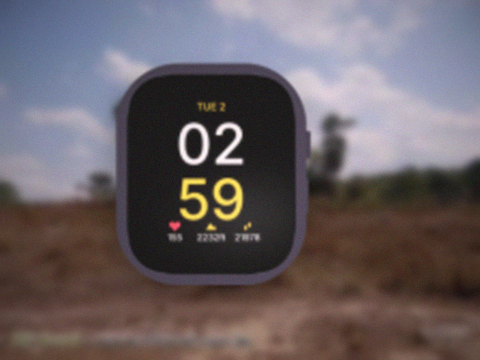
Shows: {"hour": 2, "minute": 59}
